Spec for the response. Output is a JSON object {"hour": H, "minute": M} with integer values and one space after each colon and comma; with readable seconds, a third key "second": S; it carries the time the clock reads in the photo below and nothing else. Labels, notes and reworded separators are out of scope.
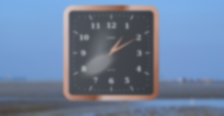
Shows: {"hour": 1, "minute": 10}
